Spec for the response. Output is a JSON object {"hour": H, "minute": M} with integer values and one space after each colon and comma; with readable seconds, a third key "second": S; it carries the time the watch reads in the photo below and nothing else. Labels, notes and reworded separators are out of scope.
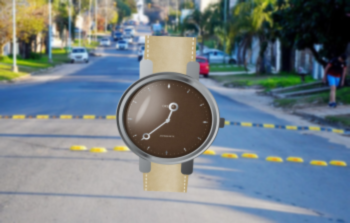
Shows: {"hour": 12, "minute": 38}
